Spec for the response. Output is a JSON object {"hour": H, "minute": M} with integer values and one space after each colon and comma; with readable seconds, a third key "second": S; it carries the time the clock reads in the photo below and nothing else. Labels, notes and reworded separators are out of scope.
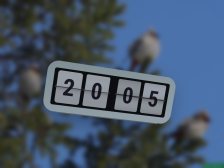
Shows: {"hour": 20, "minute": 5}
